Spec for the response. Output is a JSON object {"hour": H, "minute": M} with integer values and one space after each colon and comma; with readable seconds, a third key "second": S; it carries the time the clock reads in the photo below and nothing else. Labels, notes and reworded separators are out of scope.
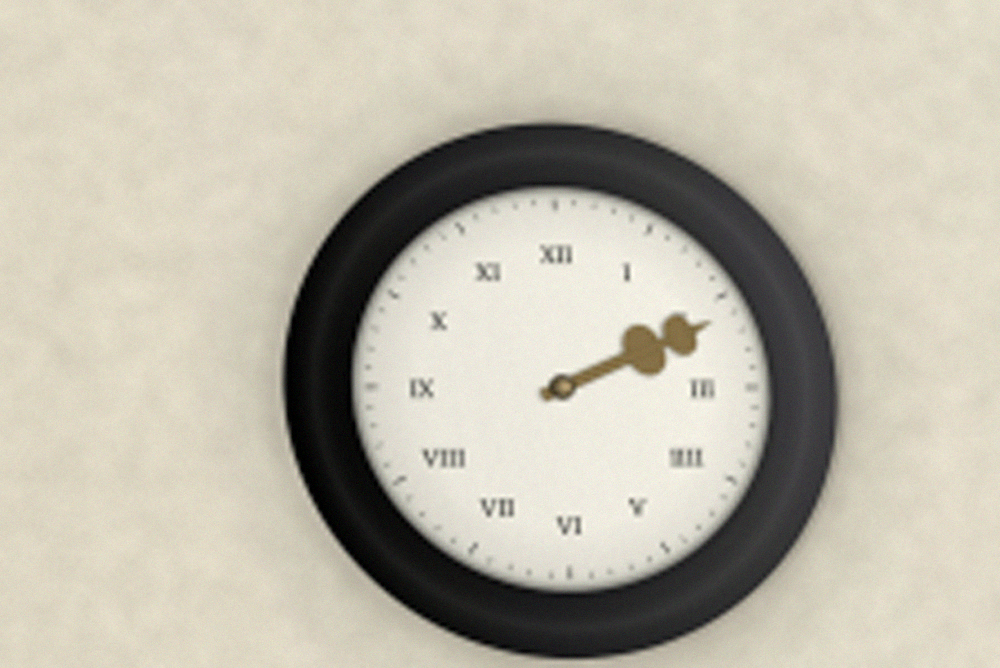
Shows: {"hour": 2, "minute": 11}
